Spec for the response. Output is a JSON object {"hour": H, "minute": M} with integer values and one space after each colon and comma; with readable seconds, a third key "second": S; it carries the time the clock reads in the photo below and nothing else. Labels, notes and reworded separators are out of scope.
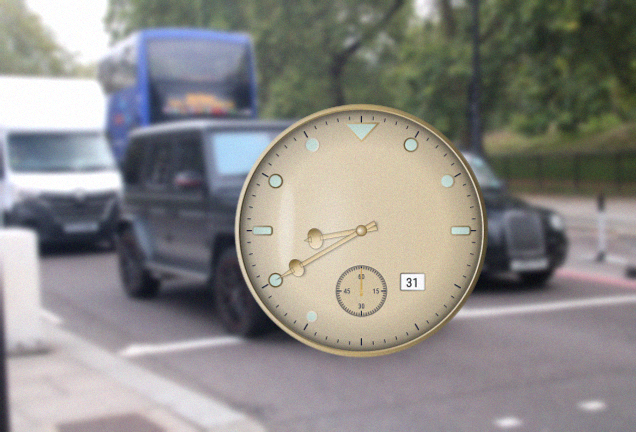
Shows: {"hour": 8, "minute": 40}
